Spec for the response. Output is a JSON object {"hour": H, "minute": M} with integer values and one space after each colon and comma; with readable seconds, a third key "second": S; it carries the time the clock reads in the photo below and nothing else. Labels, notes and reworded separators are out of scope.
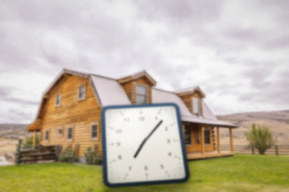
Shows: {"hour": 7, "minute": 7}
